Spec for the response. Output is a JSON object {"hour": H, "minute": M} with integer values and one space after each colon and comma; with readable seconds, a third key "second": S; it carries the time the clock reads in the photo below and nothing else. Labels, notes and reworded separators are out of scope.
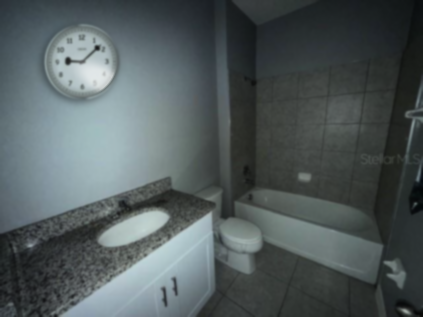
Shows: {"hour": 9, "minute": 8}
